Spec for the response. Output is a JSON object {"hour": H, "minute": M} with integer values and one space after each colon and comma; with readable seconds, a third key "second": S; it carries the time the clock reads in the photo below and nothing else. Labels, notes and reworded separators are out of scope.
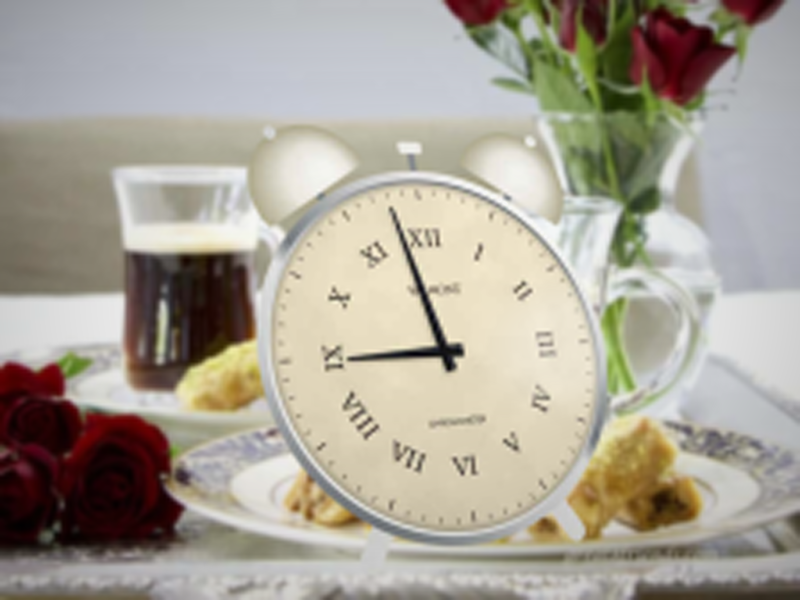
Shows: {"hour": 8, "minute": 58}
